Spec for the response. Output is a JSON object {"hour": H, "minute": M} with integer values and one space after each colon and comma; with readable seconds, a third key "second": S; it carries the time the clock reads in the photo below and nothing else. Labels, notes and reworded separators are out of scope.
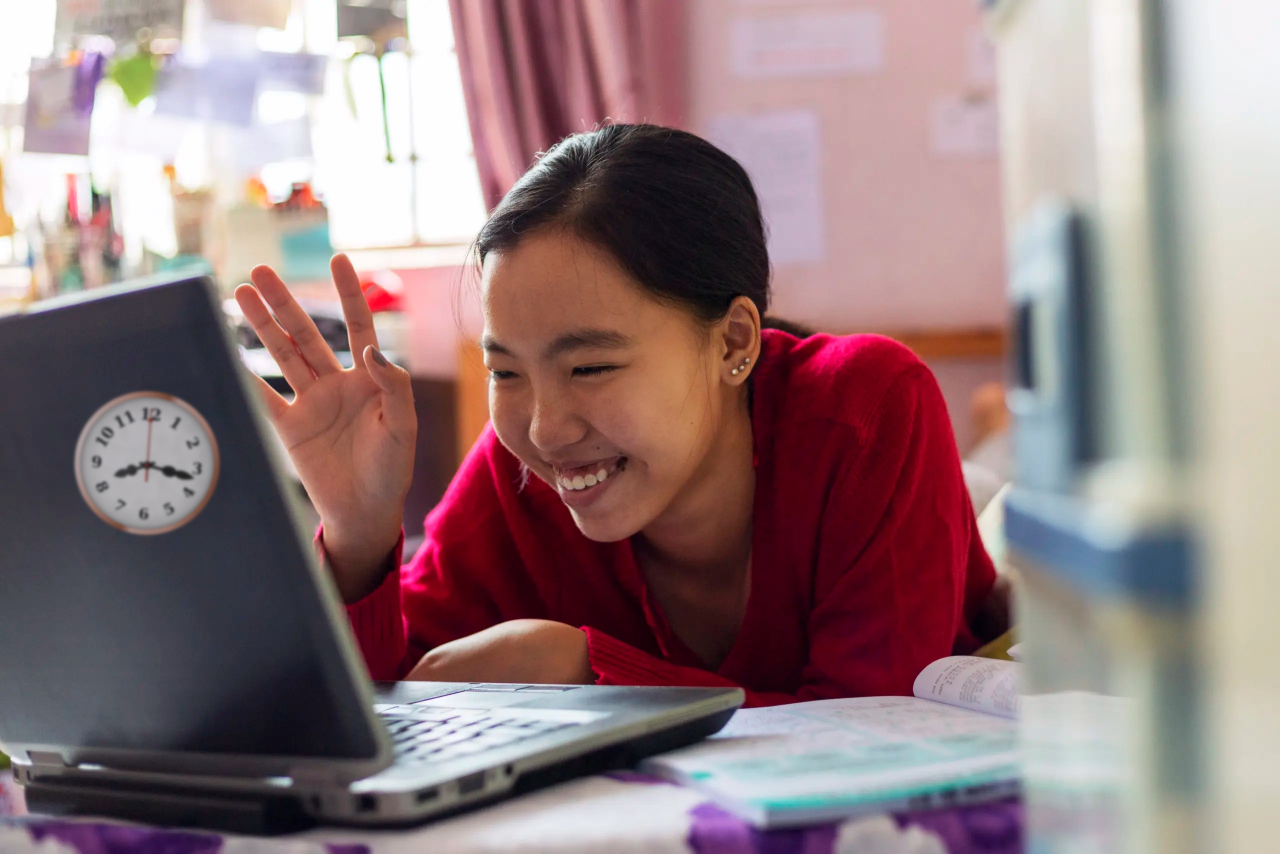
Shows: {"hour": 8, "minute": 17, "second": 0}
